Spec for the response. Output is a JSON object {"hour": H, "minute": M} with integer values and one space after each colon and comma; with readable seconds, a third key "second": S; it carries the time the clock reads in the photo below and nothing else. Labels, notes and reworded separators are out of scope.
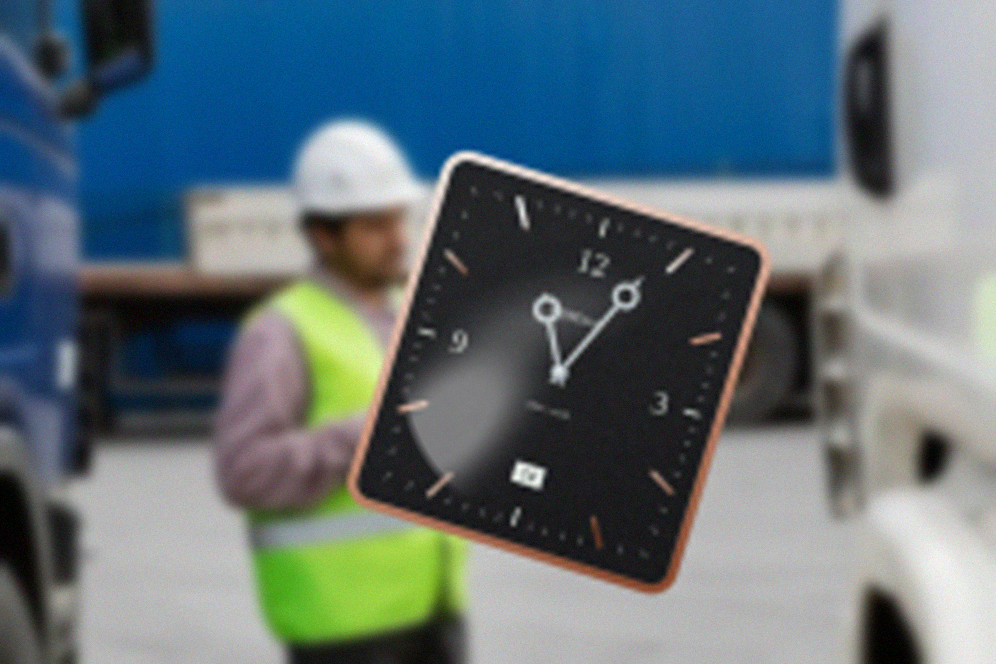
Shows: {"hour": 11, "minute": 4}
